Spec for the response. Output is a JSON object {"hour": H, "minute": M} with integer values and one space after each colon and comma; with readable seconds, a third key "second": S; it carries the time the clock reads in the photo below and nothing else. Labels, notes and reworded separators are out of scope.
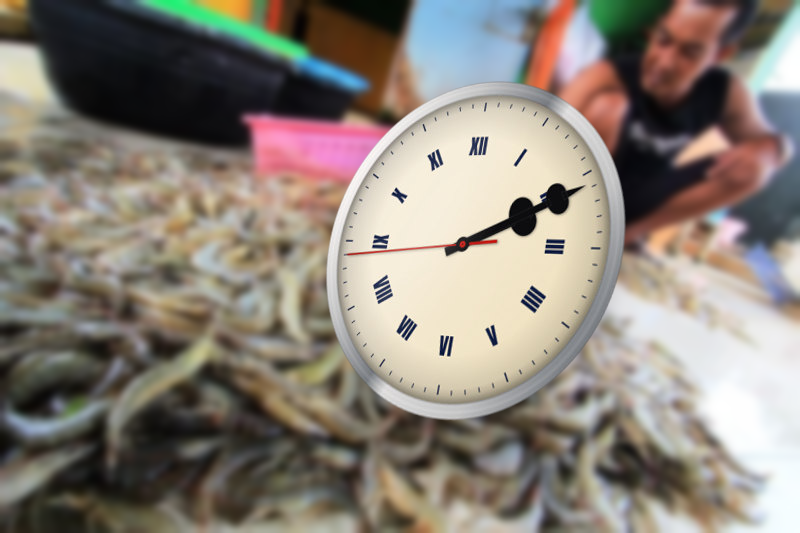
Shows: {"hour": 2, "minute": 10, "second": 44}
